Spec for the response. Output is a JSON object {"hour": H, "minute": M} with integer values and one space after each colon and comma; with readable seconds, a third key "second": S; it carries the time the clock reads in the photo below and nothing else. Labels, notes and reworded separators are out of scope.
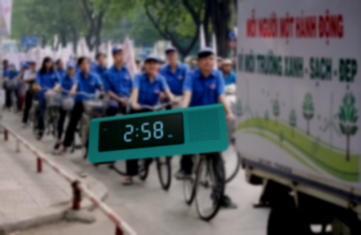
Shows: {"hour": 2, "minute": 58}
